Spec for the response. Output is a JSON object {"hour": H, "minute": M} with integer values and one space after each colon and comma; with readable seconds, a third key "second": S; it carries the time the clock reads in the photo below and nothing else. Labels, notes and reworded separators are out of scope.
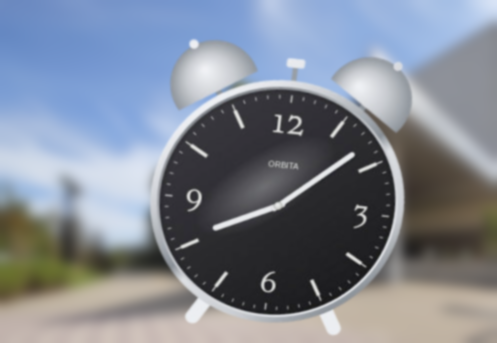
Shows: {"hour": 8, "minute": 8}
